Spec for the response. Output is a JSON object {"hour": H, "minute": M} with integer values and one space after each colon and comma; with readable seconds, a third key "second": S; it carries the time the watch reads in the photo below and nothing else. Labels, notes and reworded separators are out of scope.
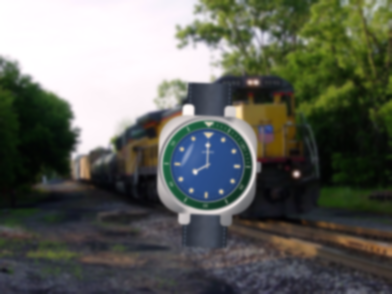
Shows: {"hour": 8, "minute": 0}
